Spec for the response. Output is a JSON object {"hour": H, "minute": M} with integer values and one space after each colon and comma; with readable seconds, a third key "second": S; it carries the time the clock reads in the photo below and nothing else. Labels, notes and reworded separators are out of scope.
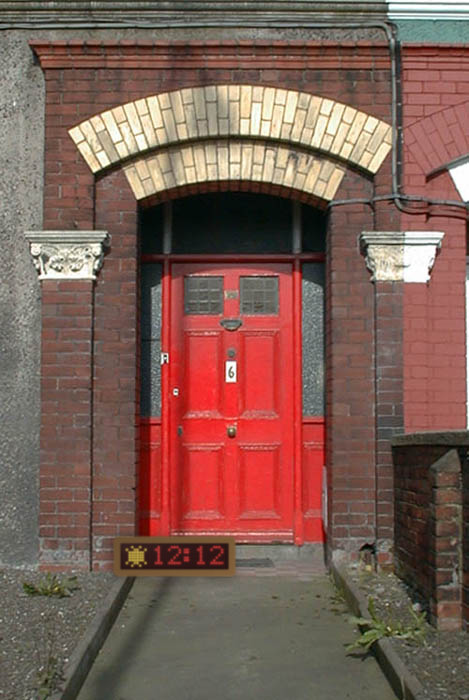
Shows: {"hour": 12, "minute": 12}
